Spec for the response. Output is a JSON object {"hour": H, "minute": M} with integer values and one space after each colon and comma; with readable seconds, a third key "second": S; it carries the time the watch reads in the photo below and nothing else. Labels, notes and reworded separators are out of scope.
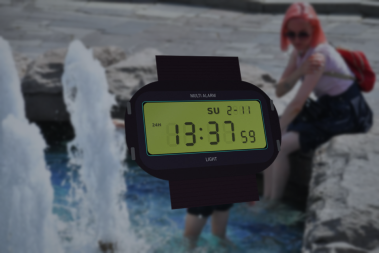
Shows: {"hour": 13, "minute": 37, "second": 59}
